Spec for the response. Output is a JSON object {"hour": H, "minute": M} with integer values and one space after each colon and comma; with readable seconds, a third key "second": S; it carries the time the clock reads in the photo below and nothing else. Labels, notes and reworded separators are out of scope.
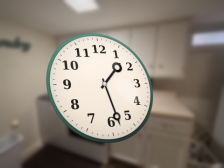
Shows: {"hour": 1, "minute": 28}
